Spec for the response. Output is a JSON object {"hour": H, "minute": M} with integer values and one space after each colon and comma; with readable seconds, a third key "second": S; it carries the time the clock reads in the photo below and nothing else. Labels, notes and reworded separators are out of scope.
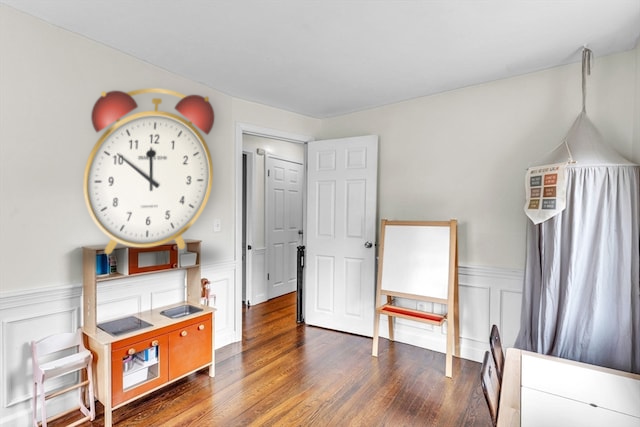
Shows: {"hour": 11, "minute": 51}
